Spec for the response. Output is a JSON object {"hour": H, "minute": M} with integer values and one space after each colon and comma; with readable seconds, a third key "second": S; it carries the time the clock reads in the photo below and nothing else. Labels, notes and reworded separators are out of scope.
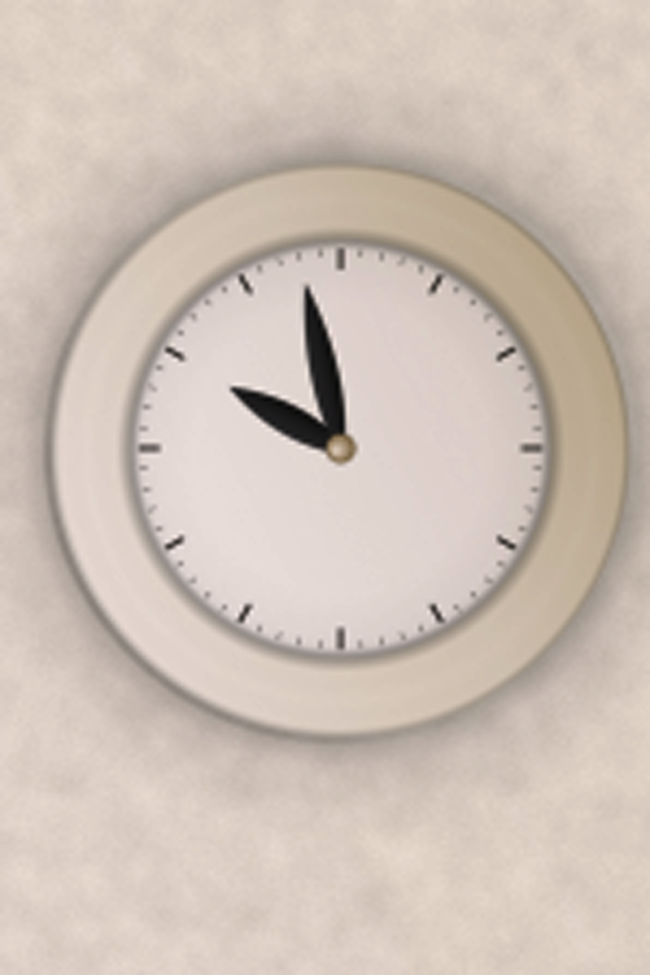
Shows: {"hour": 9, "minute": 58}
